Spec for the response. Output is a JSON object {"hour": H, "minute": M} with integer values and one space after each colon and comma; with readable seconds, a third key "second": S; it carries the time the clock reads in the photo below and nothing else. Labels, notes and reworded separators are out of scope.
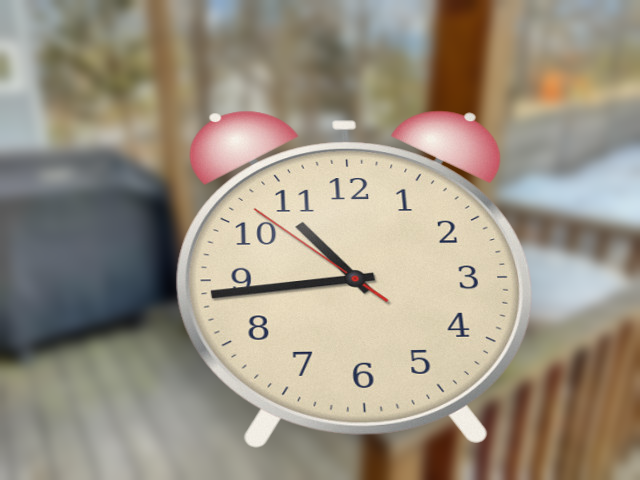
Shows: {"hour": 10, "minute": 43, "second": 52}
